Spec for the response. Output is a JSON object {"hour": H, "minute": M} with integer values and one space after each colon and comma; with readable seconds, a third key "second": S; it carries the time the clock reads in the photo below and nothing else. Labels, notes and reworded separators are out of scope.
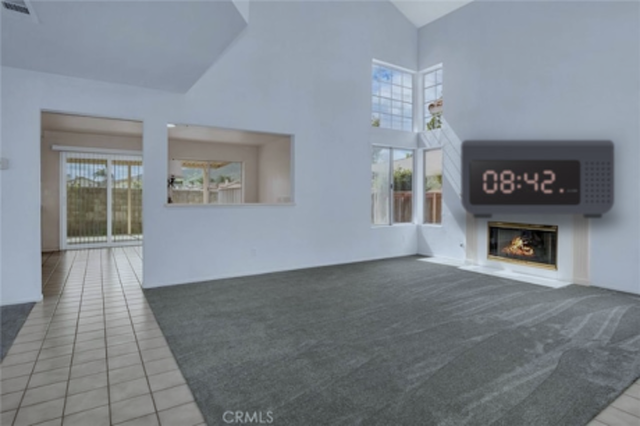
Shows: {"hour": 8, "minute": 42}
